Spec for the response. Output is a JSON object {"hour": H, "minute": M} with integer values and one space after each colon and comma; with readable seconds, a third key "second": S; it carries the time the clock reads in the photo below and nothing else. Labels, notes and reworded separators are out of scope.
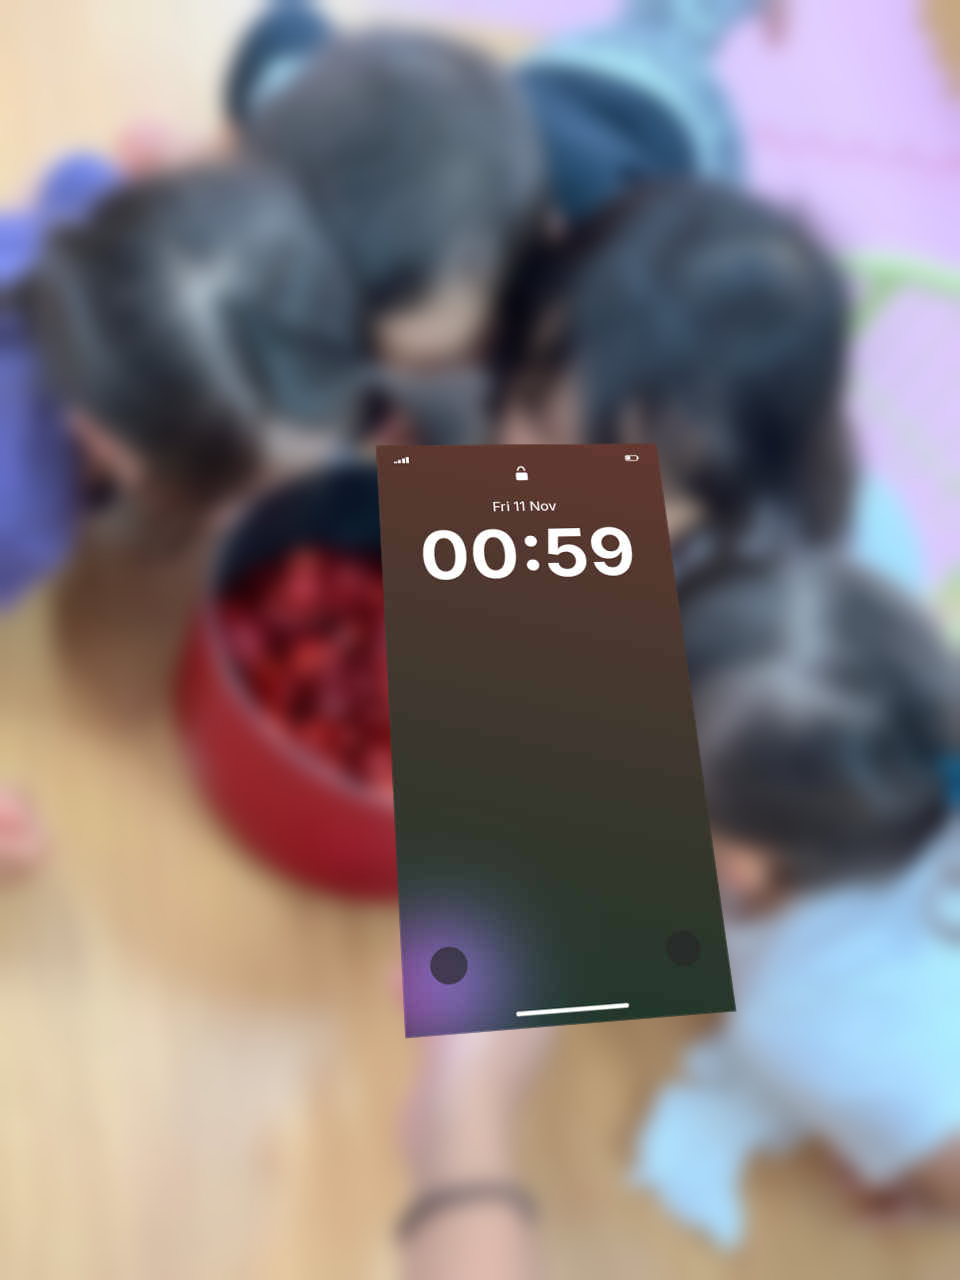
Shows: {"hour": 0, "minute": 59}
